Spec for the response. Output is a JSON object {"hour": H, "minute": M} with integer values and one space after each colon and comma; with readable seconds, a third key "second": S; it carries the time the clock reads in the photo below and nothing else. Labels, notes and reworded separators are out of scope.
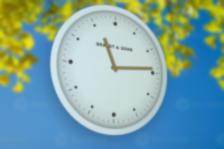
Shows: {"hour": 11, "minute": 14}
